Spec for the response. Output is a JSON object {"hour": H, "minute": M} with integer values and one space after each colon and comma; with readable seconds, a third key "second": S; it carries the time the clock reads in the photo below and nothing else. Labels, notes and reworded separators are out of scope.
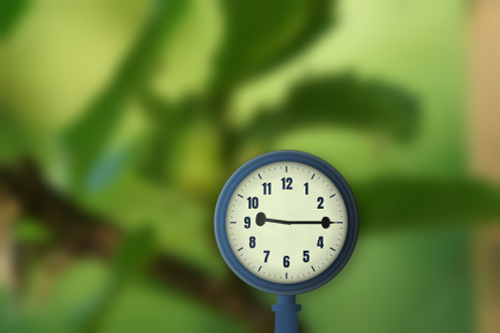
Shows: {"hour": 9, "minute": 15}
